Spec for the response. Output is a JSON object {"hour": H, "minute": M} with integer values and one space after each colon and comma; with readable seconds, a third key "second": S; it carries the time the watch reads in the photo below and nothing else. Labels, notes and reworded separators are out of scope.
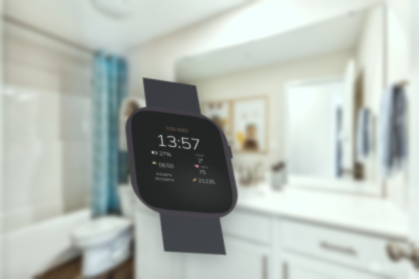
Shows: {"hour": 13, "minute": 57}
